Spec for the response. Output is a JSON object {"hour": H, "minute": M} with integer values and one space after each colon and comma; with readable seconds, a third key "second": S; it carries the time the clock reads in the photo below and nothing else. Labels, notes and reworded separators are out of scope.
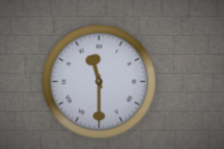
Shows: {"hour": 11, "minute": 30}
